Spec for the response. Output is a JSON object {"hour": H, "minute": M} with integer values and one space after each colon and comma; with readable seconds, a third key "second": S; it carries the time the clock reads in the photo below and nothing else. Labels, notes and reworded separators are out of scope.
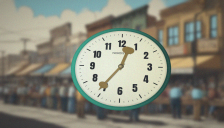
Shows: {"hour": 12, "minute": 36}
